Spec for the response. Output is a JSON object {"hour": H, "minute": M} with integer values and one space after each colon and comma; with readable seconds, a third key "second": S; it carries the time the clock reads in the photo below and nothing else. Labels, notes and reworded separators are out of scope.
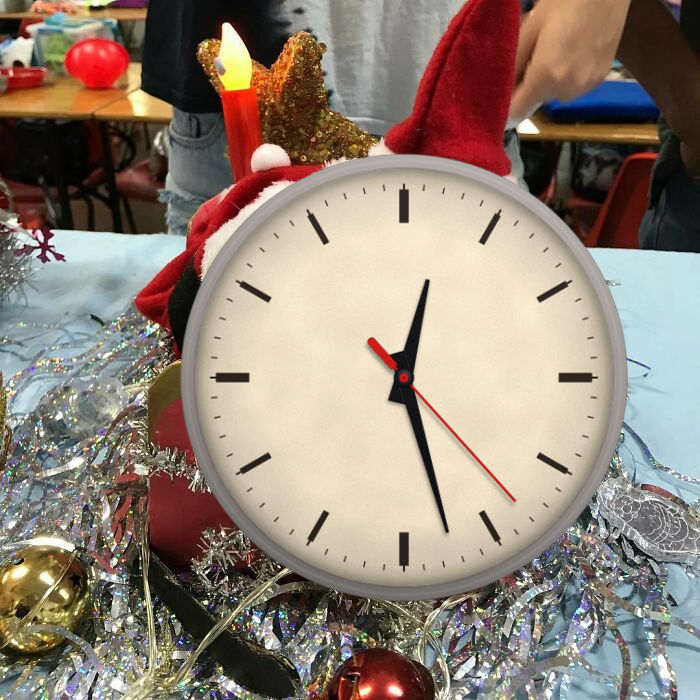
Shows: {"hour": 12, "minute": 27, "second": 23}
